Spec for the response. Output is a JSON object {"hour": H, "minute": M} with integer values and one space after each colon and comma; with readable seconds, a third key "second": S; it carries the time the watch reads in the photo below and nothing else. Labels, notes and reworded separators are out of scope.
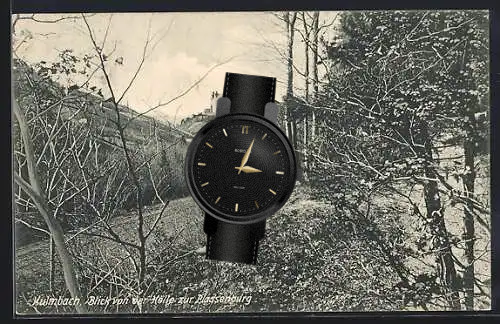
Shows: {"hour": 3, "minute": 3}
